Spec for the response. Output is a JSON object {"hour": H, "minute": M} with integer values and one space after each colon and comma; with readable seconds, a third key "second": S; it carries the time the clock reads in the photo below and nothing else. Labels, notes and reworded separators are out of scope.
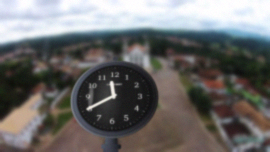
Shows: {"hour": 11, "minute": 40}
